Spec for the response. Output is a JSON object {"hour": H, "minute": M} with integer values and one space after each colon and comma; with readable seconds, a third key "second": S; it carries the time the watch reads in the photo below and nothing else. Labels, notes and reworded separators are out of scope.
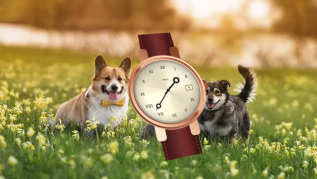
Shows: {"hour": 1, "minute": 37}
